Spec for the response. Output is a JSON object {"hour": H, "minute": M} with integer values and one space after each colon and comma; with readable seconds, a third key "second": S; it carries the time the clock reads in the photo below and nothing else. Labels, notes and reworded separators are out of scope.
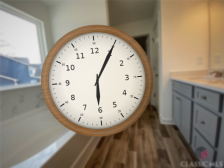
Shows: {"hour": 6, "minute": 5}
